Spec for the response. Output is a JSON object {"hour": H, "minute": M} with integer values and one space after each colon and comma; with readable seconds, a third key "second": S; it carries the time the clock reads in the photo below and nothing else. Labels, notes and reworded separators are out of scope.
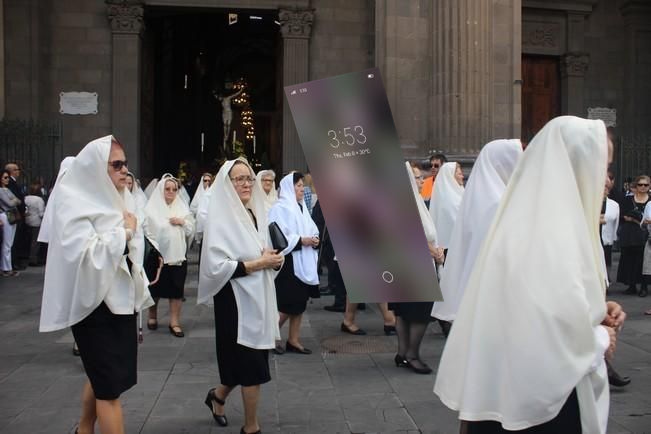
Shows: {"hour": 3, "minute": 53}
